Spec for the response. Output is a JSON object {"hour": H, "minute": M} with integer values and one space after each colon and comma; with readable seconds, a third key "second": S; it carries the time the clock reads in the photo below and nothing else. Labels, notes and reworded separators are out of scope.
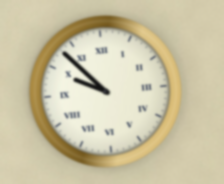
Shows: {"hour": 9, "minute": 53}
